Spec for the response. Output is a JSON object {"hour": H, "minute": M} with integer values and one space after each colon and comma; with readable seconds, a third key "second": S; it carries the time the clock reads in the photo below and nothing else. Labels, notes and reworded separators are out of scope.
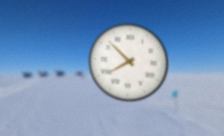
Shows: {"hour": 7, "minute": 52}
